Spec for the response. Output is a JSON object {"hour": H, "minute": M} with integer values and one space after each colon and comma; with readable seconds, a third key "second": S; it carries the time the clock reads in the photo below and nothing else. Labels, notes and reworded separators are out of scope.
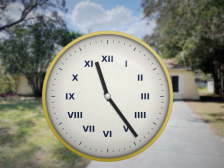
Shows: {"hour": 11, "minute": 24}
